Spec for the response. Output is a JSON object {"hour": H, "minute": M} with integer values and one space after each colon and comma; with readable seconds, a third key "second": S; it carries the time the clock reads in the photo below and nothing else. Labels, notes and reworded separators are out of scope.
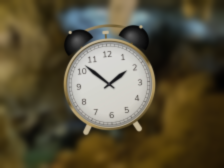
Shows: {"hour": 1, "minute": 52}
